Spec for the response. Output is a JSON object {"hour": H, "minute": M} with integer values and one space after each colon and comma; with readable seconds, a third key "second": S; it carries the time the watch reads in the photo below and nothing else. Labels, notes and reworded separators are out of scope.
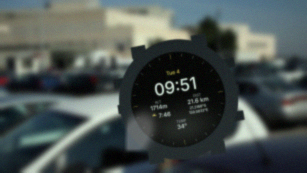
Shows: {"hour": 9, "minute": 51}
